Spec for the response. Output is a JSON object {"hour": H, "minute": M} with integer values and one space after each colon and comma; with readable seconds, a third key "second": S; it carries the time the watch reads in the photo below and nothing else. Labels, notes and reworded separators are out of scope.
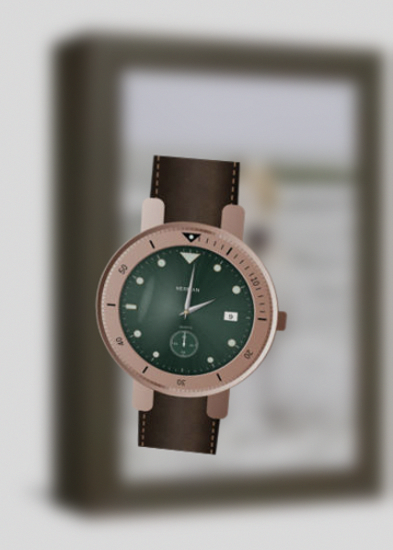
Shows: {"hour": 2, "minute": 1}
